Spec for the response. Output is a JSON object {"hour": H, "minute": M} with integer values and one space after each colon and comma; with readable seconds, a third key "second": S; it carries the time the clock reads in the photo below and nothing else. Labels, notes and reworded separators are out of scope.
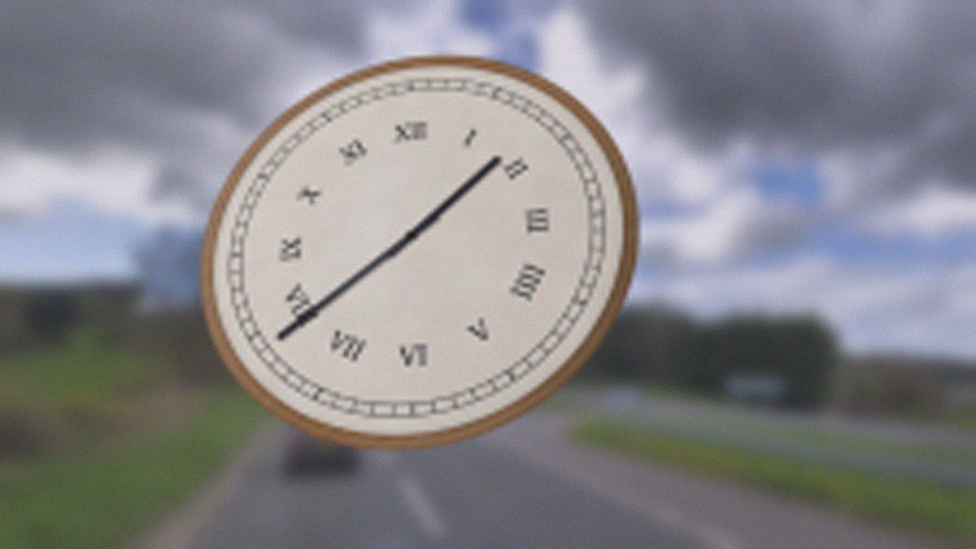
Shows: {"hour": 1, "minute": 39}
